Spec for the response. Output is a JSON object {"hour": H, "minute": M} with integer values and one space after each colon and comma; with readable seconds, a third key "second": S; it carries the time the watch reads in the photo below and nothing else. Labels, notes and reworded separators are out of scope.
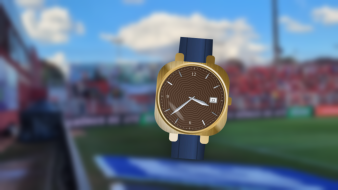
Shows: {"hour": 3, "minute": 38}
